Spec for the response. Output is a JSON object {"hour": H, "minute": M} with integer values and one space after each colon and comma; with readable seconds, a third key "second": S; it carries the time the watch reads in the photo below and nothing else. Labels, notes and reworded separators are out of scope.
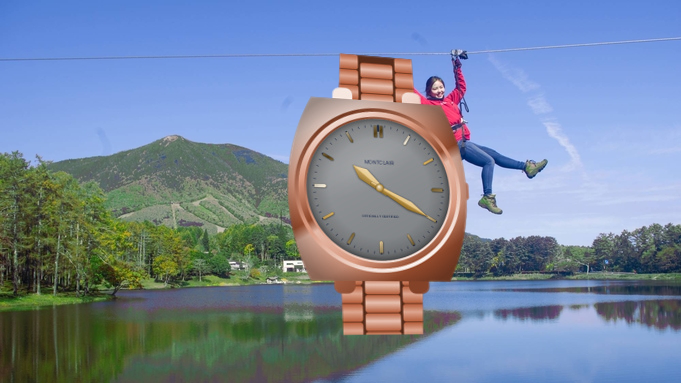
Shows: {"hour": 10, "minute": 20}
